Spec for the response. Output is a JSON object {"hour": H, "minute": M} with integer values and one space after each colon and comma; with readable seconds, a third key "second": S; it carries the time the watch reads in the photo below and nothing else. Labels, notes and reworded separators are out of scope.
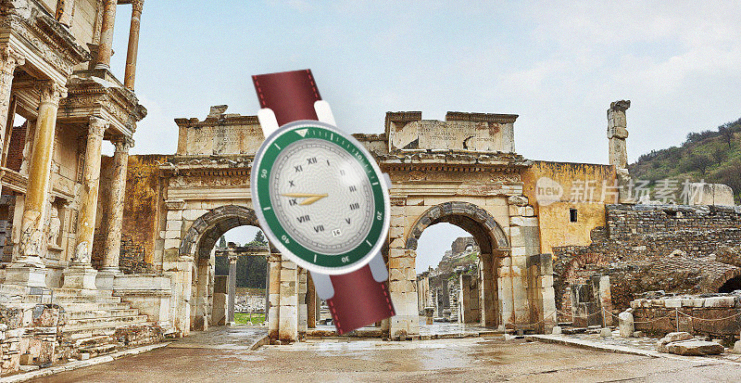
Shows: {"hour": 8, "minute": 47}
